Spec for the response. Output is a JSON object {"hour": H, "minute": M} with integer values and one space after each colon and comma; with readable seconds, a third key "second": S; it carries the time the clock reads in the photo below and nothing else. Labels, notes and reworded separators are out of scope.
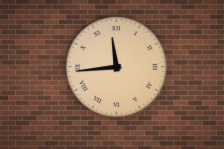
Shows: {"hour": 11, "minute": 44}
